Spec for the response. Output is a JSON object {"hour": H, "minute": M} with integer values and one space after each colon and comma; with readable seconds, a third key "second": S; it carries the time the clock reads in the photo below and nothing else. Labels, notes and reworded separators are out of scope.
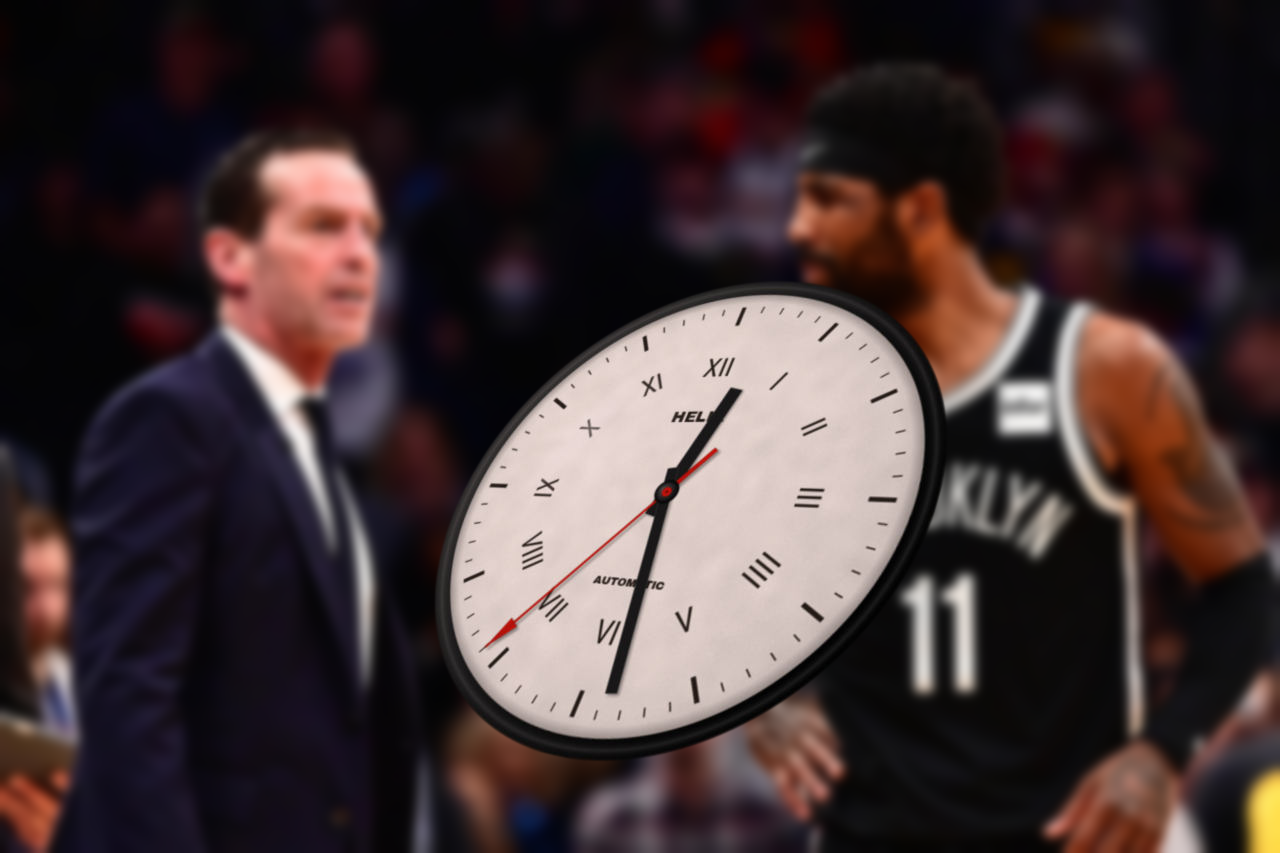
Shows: {"hour": 12, "minute": 28, "second": 36}
